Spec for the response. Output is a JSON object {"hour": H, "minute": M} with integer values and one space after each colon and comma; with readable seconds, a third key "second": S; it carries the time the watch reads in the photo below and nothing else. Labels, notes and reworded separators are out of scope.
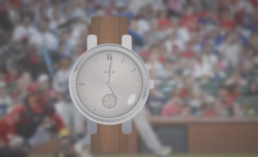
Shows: {"hour": 5, "minute": 1}
